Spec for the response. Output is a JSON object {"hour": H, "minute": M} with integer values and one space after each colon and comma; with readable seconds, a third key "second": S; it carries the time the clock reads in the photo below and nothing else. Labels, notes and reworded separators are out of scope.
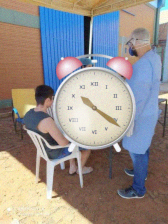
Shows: {"hour": 10, "minute": 21}
